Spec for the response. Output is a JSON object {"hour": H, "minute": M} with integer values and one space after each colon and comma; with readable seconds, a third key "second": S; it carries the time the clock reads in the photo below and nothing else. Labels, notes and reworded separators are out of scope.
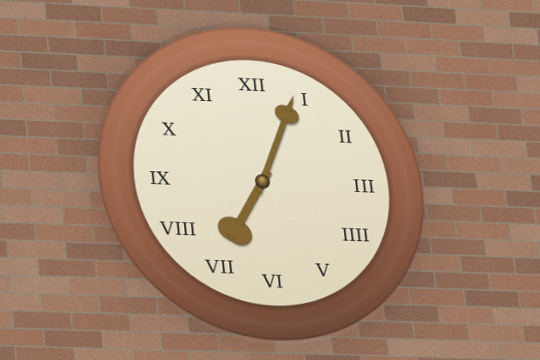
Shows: {"hour": 7, "minute": 4}
